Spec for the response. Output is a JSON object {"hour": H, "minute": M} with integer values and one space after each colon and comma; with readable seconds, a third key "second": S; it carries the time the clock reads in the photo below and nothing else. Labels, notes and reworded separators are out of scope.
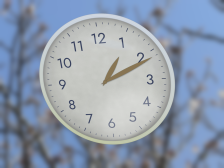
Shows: {"hour": 1, "minute": 11}
